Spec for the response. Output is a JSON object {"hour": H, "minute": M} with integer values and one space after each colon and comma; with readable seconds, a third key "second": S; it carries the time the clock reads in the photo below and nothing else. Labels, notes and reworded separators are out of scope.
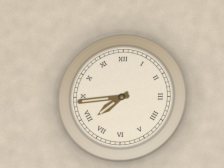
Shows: {"hour": 7, "minute": 44}
